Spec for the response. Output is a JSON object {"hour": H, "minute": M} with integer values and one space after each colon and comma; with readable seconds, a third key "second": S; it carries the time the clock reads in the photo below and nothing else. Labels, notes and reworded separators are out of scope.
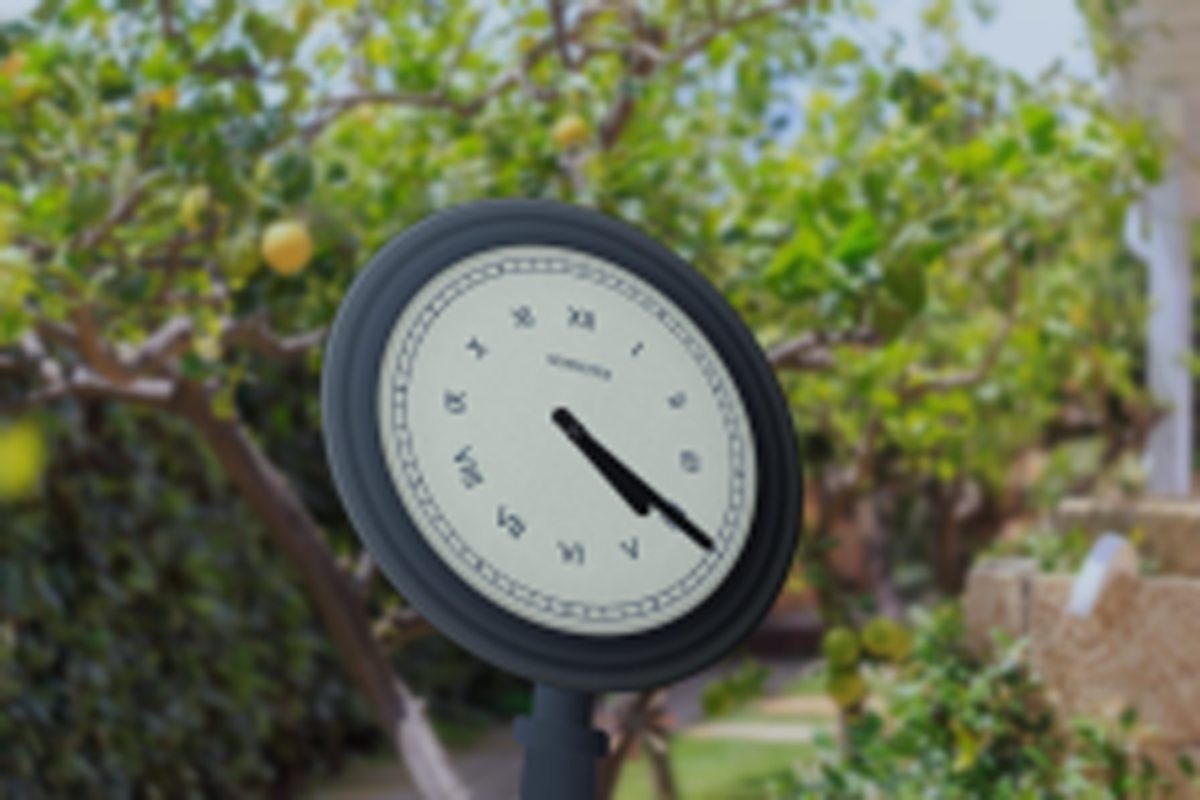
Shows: {"hour": 4, "minute": 20}
